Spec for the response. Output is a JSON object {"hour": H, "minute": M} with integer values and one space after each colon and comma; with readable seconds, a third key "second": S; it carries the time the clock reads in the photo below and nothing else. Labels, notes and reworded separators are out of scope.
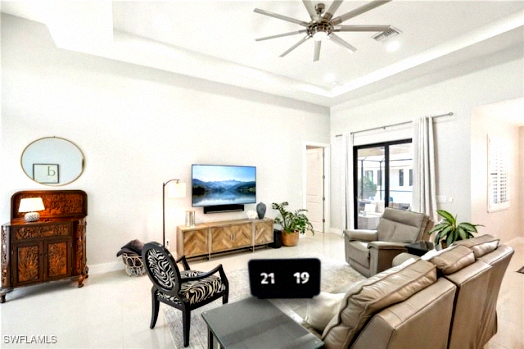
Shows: {"hour": 21, "minute": 19}
